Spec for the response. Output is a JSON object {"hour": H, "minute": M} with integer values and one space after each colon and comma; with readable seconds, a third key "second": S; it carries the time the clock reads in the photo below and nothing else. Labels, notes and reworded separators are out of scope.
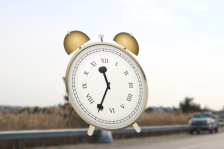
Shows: {"hour": 11, "minute": 35}
